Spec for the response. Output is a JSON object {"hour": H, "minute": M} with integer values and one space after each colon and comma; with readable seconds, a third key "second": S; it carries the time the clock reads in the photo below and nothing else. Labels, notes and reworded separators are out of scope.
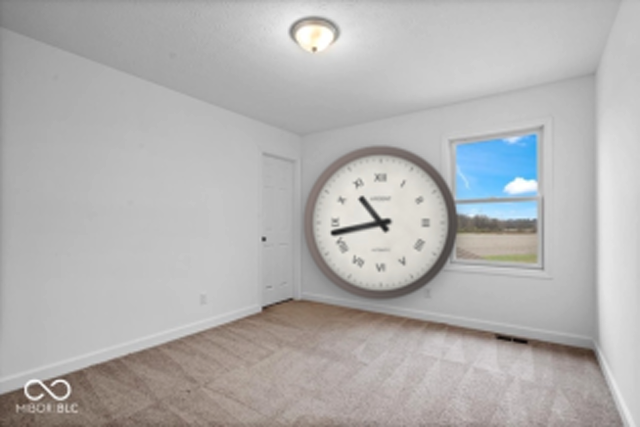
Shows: {"hour": 10, "minute": 43}
